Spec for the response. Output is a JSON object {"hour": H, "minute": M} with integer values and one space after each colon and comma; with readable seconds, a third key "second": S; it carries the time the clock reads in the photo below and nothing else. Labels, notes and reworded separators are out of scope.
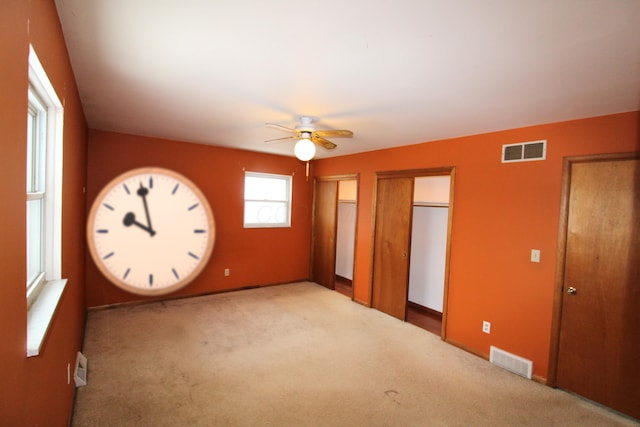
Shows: {"hour": 9, "minute": 58}
